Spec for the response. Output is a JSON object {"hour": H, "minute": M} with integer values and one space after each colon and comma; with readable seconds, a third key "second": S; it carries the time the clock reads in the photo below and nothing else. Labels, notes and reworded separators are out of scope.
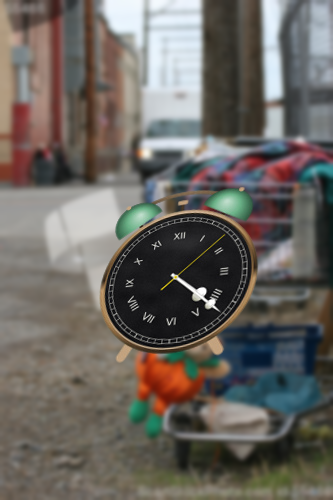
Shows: {"hour": 4, "minute": 22, "second": 8}
